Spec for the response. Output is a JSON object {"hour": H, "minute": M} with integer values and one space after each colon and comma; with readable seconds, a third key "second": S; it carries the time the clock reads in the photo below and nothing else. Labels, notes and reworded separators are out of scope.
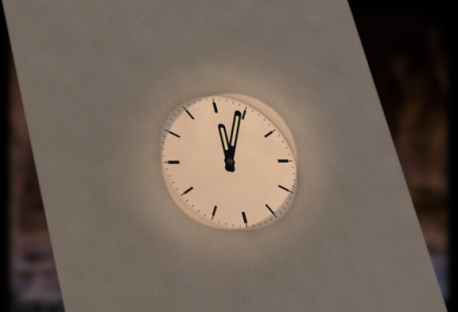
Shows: {"hour": 12, "minute": 4}
